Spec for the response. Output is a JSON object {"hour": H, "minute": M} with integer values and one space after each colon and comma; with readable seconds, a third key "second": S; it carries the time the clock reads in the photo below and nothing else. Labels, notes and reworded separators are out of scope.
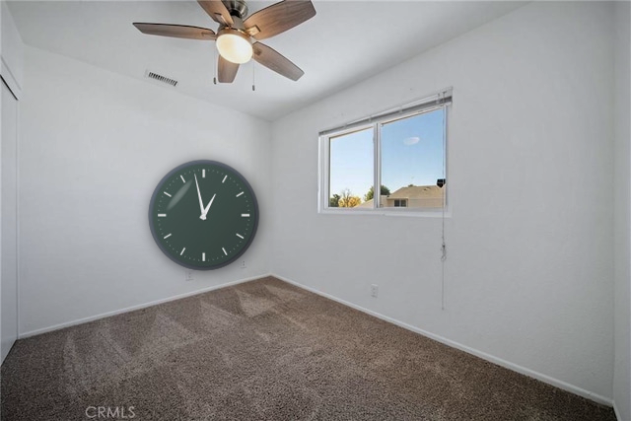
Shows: {"hour": 12, "minute": 58}
